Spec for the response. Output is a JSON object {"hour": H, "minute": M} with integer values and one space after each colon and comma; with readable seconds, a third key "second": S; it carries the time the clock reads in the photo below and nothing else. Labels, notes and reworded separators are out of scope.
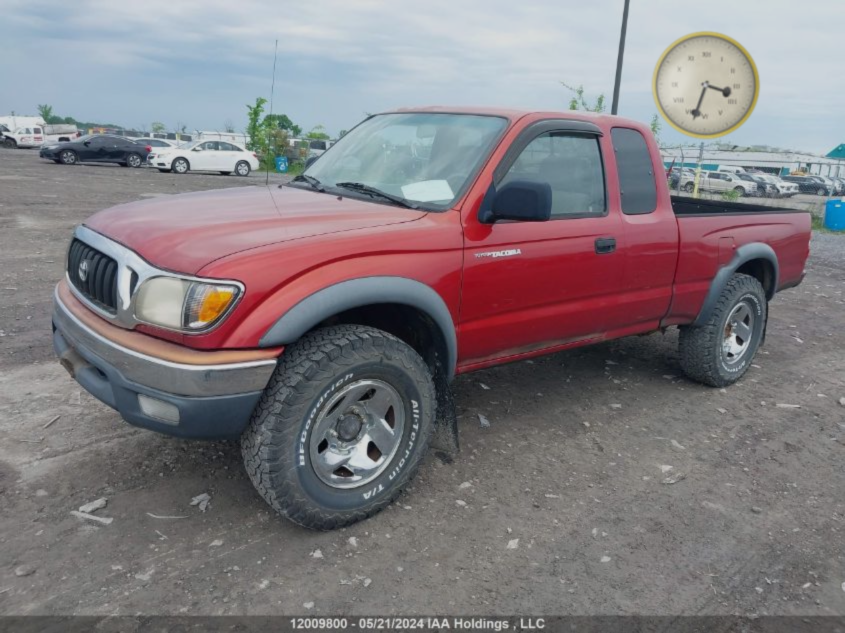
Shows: {"hour": 3, "minute": 33}
